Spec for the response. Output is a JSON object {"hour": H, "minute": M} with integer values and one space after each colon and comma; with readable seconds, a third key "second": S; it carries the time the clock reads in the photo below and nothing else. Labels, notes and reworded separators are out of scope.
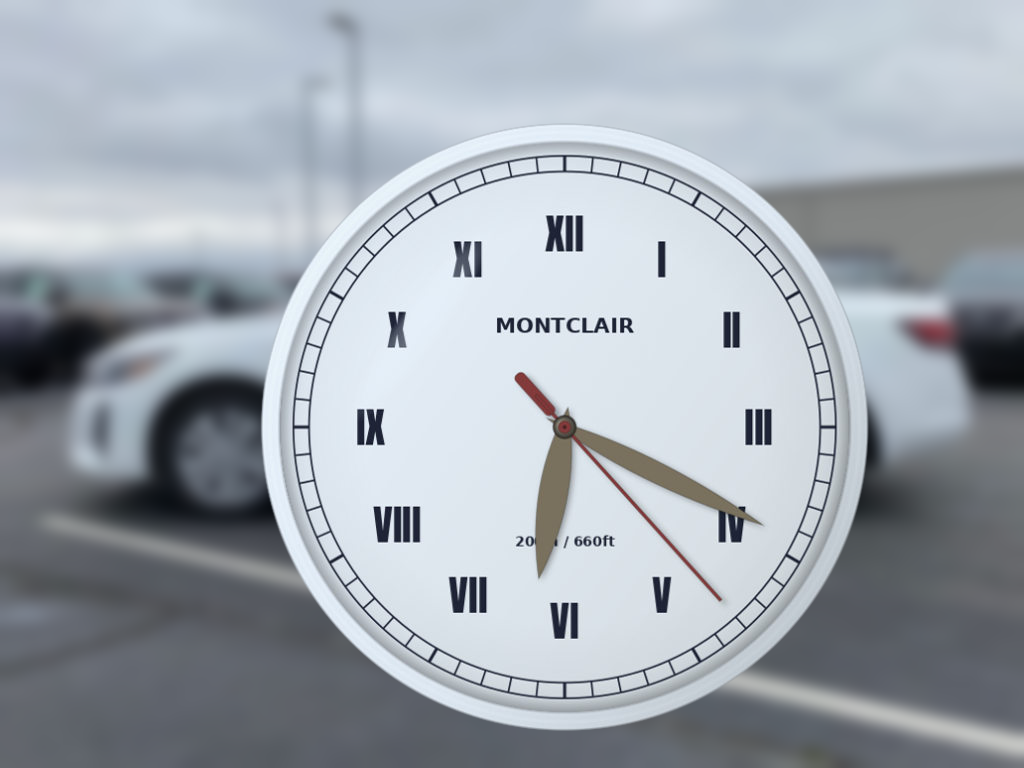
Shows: {"hour": 6, "minute": 19, "second": 23}
